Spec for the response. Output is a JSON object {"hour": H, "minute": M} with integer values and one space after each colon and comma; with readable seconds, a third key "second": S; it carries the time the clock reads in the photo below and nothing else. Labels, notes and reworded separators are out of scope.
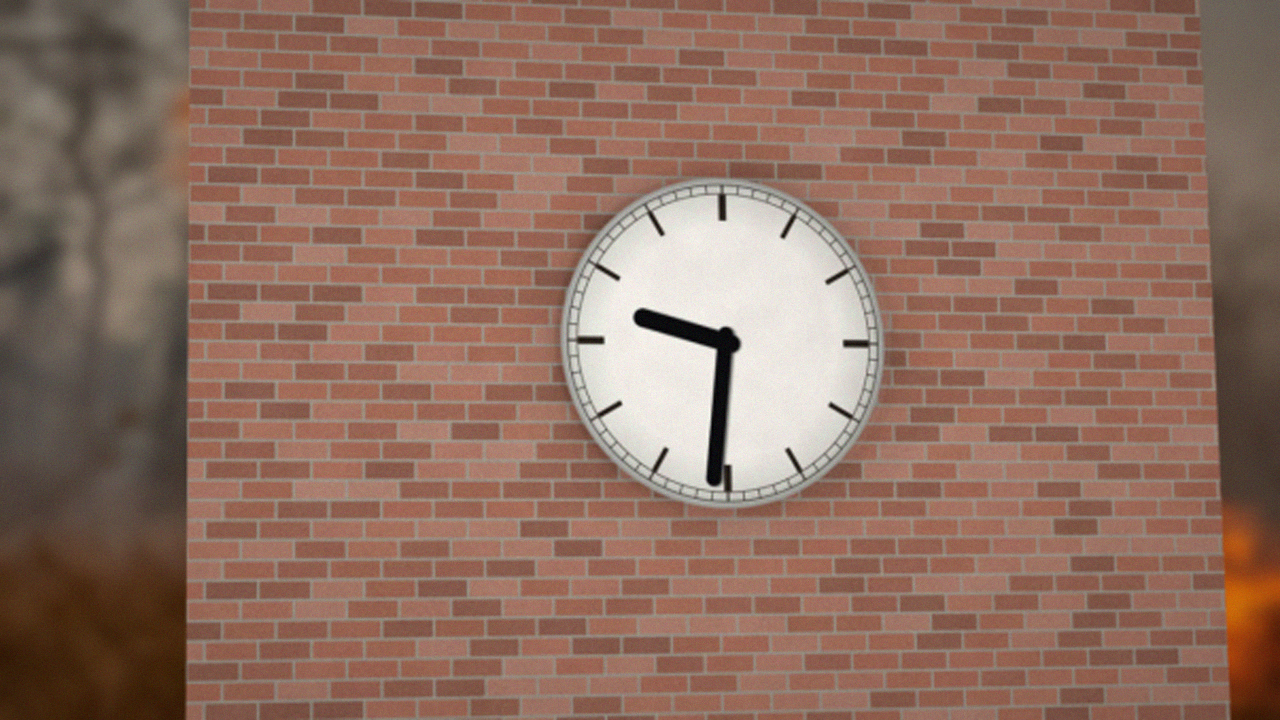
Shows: {"hour": 9, "minute": 31}
